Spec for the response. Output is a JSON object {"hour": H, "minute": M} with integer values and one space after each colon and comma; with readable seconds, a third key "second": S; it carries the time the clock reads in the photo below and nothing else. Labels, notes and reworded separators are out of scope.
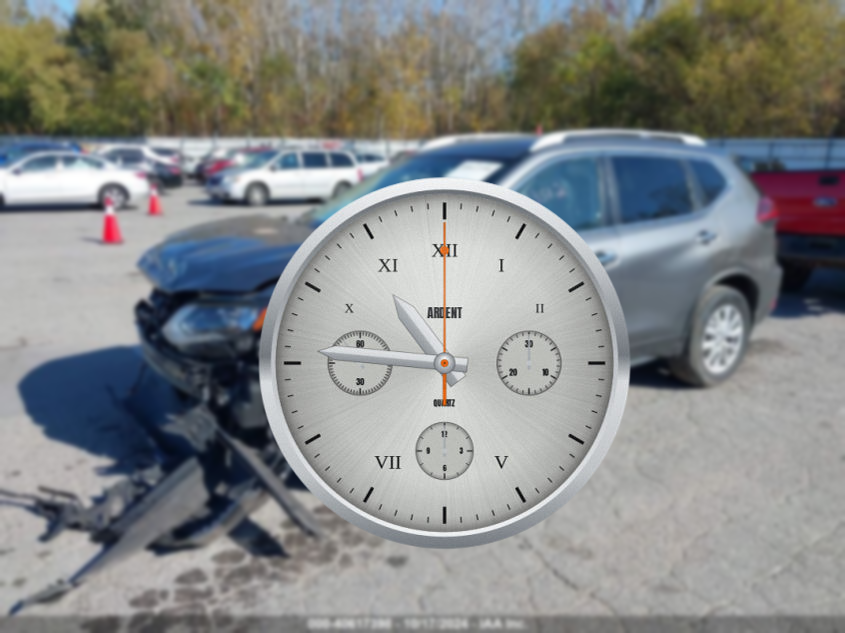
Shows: {"hour": 10, "minute": 45, "second": 54}
